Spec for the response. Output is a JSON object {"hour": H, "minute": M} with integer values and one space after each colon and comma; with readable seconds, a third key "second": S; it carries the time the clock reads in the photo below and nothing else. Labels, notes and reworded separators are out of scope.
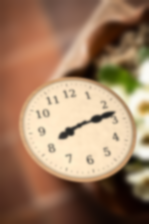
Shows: {"hour": 8, "minute": 13}
